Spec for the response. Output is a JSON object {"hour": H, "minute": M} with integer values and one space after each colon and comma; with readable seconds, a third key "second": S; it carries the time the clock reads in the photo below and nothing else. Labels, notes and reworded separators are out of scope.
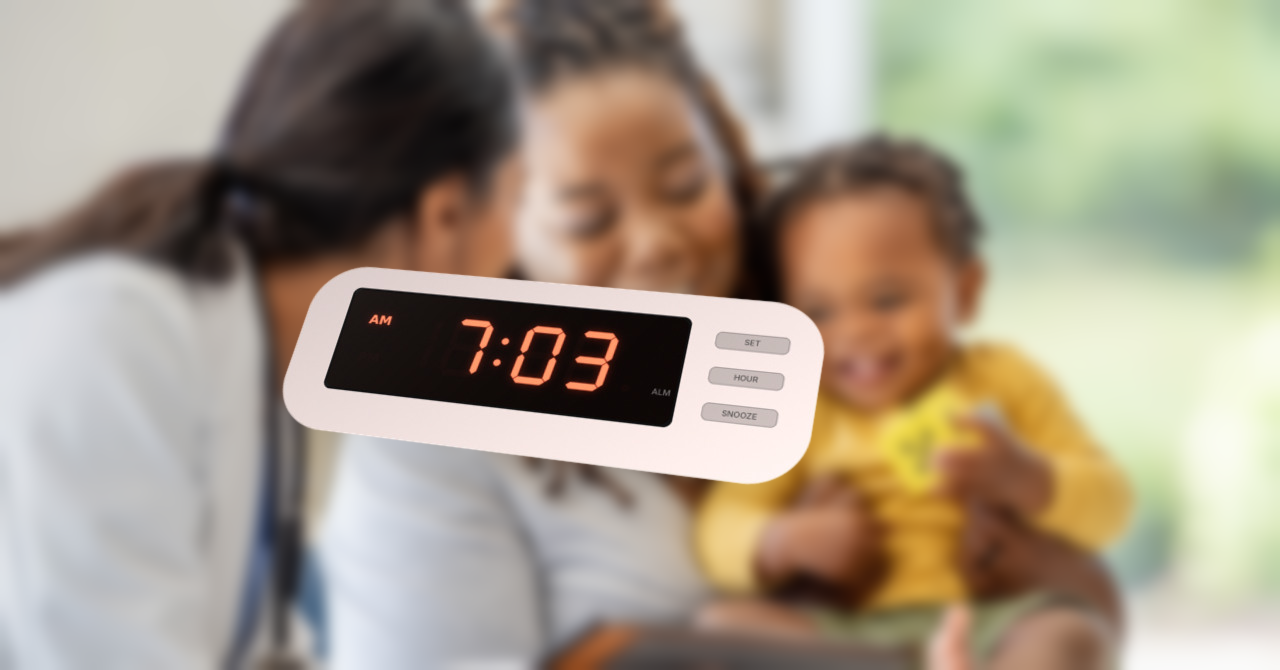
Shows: {"hour": 7, "minute": 3}
